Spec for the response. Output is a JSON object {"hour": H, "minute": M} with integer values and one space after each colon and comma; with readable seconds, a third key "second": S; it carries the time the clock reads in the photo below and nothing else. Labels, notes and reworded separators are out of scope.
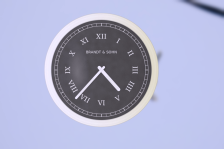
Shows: {"hour": 4, "minute": 37}
